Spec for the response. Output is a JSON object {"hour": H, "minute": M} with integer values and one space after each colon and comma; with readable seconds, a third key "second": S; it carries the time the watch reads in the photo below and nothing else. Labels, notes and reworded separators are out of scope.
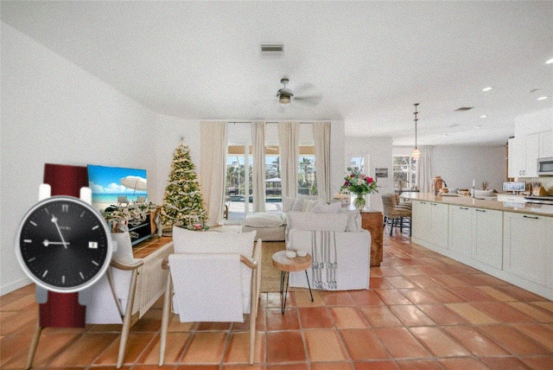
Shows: {"hour": 8, "minute": 56}
